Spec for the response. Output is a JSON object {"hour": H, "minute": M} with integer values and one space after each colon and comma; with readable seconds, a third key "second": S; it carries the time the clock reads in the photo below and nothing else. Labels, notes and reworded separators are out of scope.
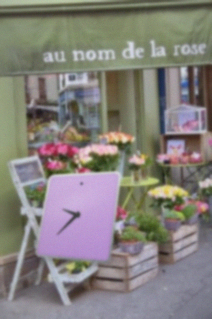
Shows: {"hour": 9, "minute": 37}
